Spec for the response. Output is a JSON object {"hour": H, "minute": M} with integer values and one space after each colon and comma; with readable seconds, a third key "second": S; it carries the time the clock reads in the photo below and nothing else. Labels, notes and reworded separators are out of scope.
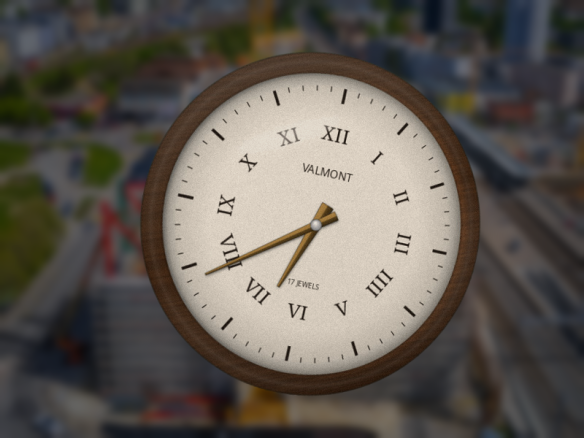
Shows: {"hour": 6, "minute": 39}
